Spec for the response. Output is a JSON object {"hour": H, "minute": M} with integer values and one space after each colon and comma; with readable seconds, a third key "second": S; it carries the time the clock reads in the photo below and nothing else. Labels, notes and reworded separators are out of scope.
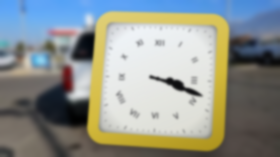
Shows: {"hour": 3, "minute": 18}
